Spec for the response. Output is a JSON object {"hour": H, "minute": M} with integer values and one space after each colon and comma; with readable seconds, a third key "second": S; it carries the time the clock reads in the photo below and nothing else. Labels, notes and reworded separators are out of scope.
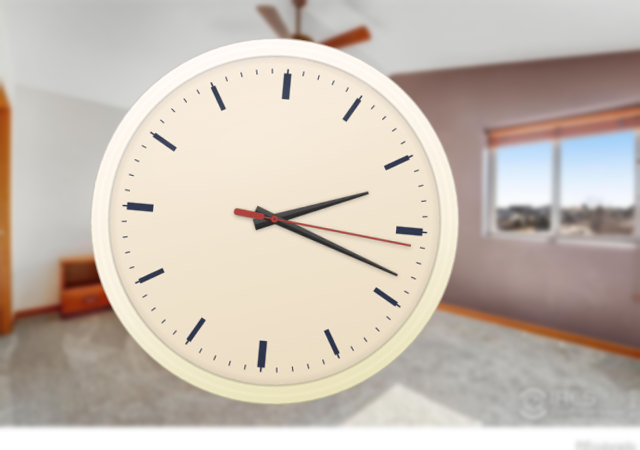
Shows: {"hour": 2, "minute": 18, "second": 16}
